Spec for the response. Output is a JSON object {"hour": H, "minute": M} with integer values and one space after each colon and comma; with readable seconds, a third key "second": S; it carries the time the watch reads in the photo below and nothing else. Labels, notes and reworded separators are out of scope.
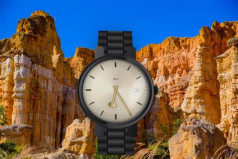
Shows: {"hour": 6, "minute": 25}
